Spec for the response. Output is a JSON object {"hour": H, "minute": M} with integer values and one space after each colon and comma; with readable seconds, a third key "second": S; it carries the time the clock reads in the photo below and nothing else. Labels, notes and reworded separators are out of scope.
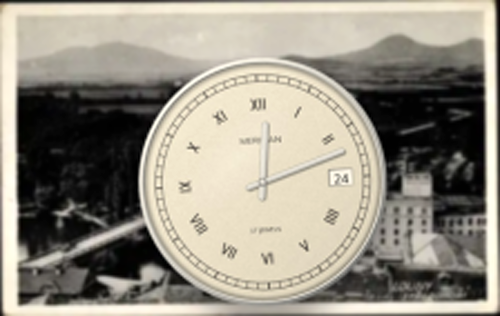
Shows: {"hour": 12, "minute": 12}
